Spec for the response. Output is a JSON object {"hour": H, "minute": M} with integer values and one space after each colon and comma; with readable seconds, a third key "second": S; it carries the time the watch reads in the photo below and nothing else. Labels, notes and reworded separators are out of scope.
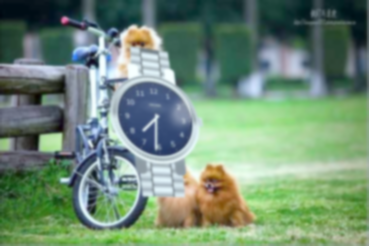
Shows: {"hour": 7, "minute": 31}
